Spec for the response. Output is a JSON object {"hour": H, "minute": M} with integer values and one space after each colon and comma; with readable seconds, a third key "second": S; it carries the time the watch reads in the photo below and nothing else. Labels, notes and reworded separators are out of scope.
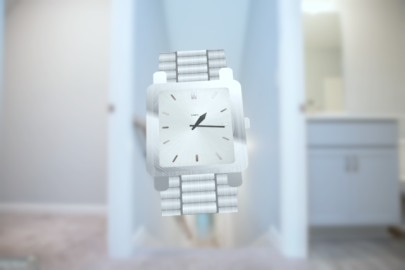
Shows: {"hour": 1, "minute": 16}
